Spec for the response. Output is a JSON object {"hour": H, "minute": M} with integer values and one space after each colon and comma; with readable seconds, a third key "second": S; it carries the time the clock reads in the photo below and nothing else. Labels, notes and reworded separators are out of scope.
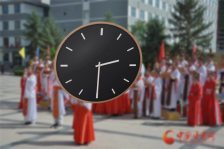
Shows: {"hour": 2, "minute": 30}
